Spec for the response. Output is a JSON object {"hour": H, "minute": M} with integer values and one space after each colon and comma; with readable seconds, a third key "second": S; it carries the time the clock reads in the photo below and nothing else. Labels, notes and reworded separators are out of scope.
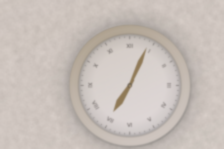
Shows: {"hour": 7, "minute": 4}
